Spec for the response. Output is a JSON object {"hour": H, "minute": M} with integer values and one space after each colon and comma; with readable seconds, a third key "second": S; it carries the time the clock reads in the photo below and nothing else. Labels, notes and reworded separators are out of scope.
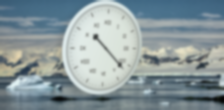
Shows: {"hour": 10, "minute": 22}
